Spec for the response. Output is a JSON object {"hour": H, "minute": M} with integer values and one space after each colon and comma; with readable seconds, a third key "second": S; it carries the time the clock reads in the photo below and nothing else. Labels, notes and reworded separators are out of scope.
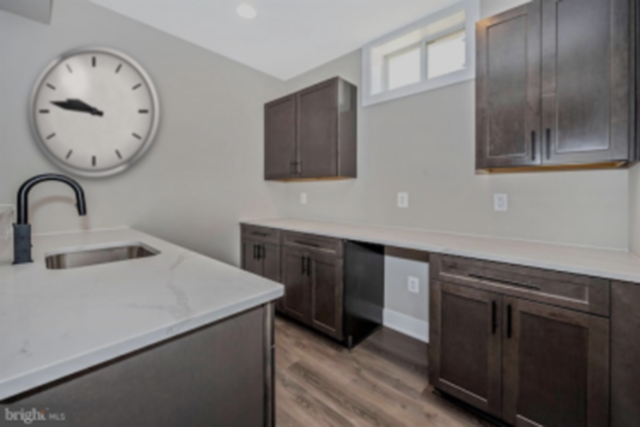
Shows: {"hour": 9, "minute": 47}
